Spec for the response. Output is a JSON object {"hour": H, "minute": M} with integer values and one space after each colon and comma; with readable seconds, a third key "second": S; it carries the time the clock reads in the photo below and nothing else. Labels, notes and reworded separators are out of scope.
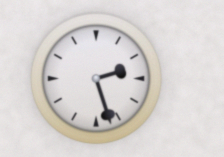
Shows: {"hour": 2, "minute": 27}
